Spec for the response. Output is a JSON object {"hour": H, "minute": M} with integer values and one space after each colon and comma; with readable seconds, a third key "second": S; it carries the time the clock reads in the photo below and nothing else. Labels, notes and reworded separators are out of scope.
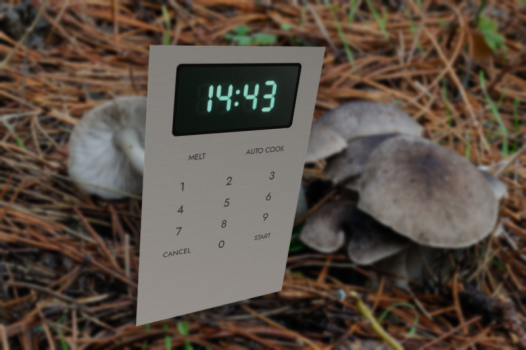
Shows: {"hour": 14, "minute": 43}
